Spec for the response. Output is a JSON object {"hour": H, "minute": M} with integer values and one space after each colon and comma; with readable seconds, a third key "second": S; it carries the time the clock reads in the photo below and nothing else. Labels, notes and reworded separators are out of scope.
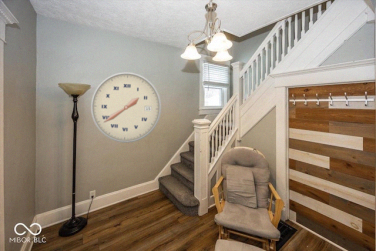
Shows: {"hour": 1, "minute": 39}
